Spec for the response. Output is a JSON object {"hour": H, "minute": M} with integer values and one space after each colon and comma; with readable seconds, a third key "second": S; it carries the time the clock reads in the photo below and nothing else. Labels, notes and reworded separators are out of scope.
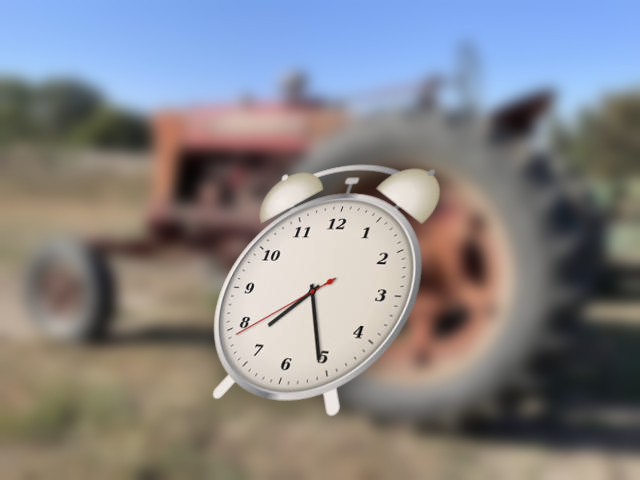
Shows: {"hour": 7, "minute": 25, "second": 39}
